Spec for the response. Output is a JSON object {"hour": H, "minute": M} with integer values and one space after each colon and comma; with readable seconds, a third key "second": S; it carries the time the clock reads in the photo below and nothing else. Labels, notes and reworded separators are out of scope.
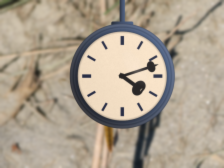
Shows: {"hour": 4, "minute": 12}
